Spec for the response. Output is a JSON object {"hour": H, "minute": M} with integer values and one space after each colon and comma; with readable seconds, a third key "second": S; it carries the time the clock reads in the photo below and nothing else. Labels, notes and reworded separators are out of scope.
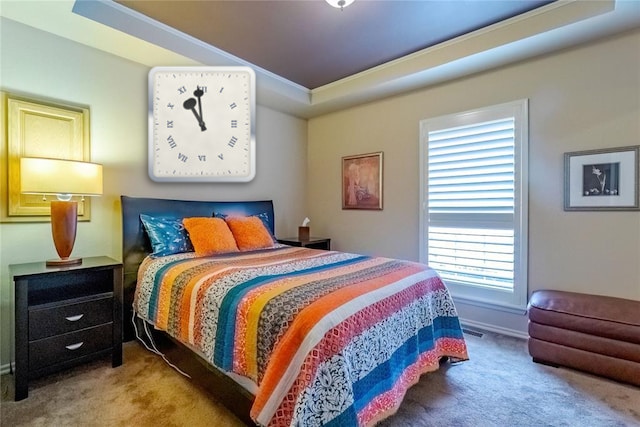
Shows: {"hour": 10, "minute": 59}
